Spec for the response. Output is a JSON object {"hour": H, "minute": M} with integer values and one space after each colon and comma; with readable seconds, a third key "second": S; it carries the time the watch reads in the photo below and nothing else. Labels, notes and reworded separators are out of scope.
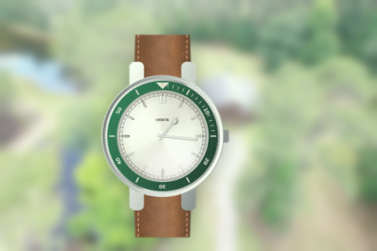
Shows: {"hour": 1, "minute": 16}
